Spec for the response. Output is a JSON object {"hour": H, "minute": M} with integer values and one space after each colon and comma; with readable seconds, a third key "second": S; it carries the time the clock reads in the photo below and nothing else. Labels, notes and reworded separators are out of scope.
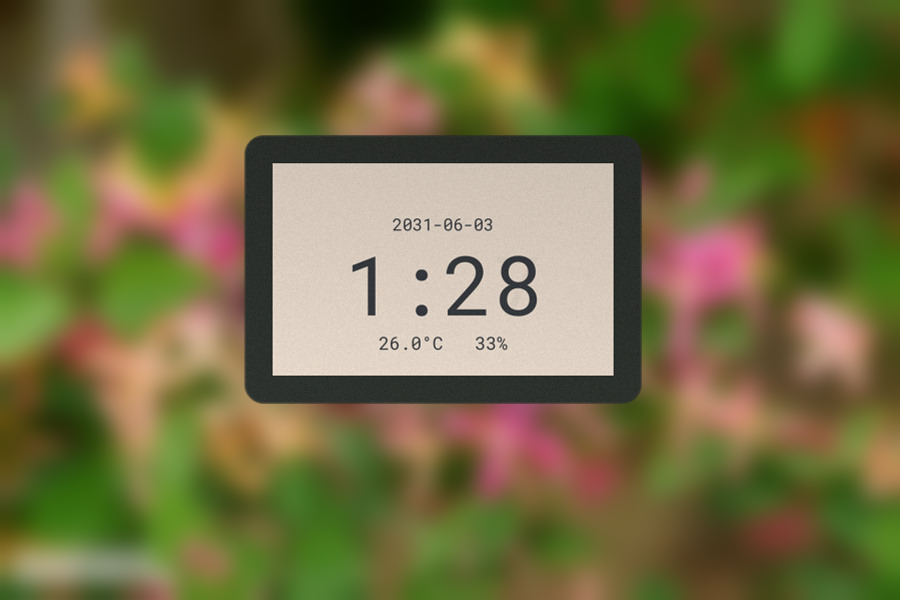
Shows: {"hour": 1, "minute": 28}
